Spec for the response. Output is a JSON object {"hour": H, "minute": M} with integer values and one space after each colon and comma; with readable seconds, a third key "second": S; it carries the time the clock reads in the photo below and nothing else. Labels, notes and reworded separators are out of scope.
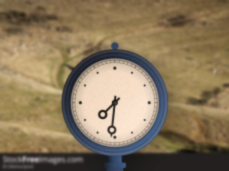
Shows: {"hour": 7, "minute": 31}
